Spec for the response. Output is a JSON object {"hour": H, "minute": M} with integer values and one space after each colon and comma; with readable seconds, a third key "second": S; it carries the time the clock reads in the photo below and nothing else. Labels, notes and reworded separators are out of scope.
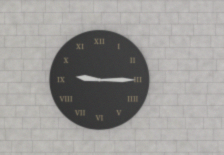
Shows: {"hour": 9, "minute": 15}
